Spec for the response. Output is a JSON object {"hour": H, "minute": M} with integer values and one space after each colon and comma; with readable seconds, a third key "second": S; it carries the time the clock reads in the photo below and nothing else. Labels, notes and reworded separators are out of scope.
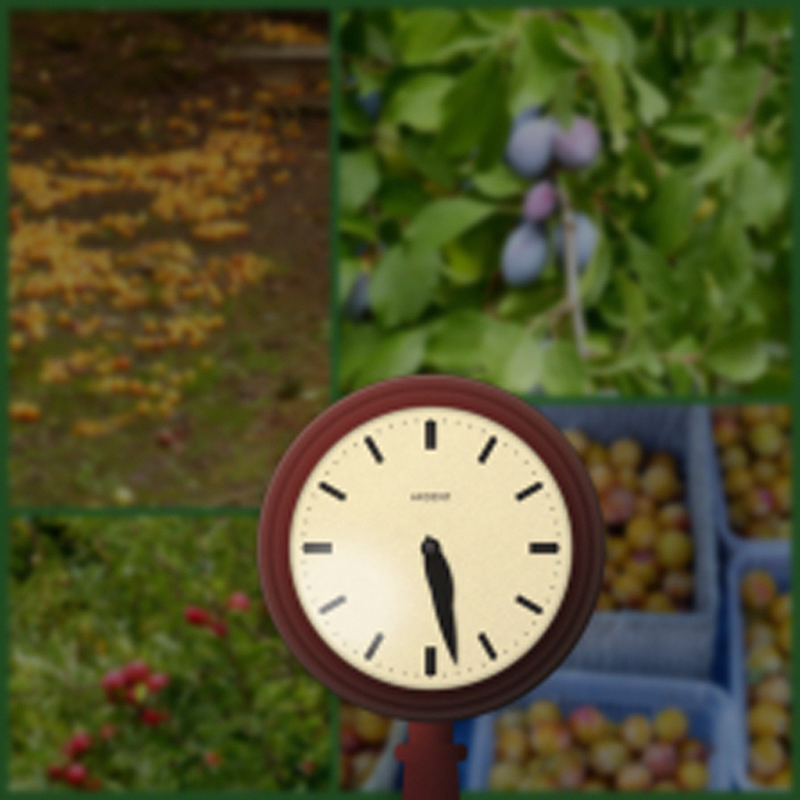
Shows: {"hour": 5, "minute": 28}
